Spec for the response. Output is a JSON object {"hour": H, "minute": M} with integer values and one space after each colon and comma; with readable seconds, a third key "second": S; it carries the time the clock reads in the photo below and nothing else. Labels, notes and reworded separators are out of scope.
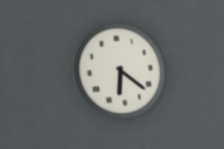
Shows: {"hour": 6, "minute": 22}
